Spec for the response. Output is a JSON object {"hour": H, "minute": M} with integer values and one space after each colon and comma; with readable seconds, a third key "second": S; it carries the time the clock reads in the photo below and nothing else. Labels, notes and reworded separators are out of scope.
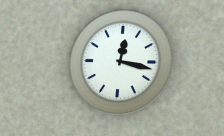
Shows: {"hour": 12, "minute": 17}
